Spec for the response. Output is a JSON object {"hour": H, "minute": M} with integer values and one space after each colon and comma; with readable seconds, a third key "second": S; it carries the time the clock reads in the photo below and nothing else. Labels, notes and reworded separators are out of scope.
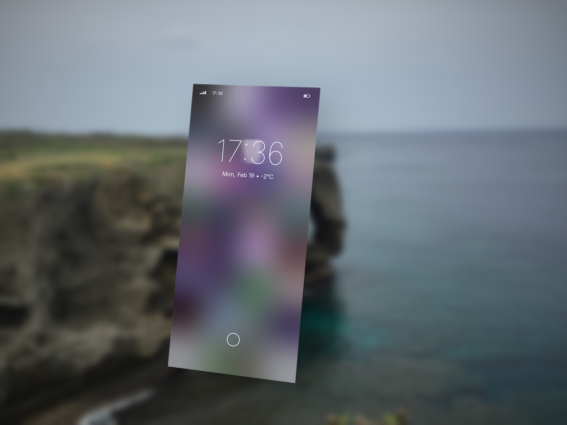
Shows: {"hour": 17, "minute": 36}
